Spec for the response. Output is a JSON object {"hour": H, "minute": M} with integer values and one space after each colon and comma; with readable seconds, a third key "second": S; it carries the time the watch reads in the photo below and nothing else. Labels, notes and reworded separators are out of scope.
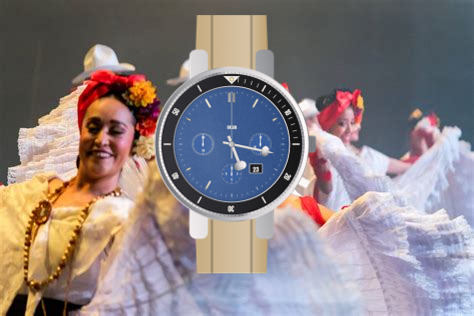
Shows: {"hour": 5, "minute": 17}
